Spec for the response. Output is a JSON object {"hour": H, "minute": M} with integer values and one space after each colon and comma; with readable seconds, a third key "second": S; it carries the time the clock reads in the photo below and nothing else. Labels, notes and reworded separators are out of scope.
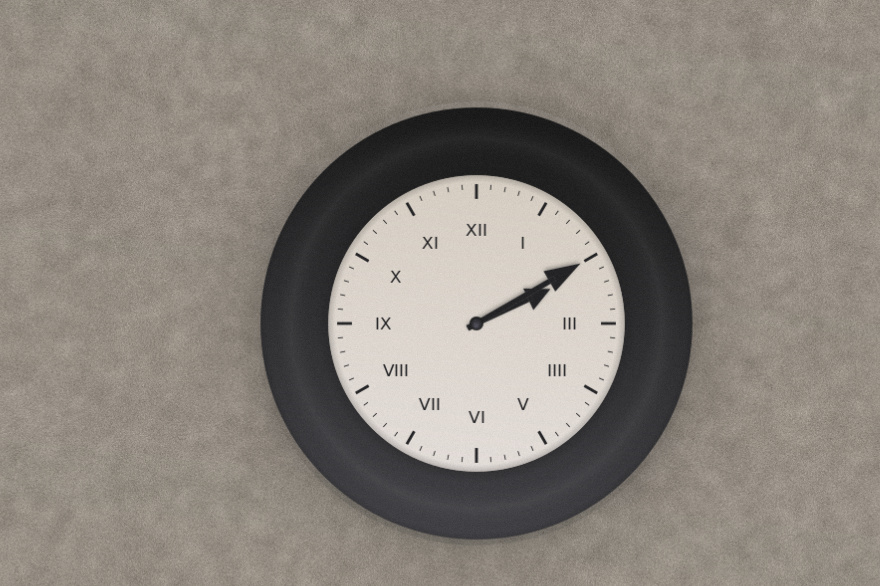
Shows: {"hour": 2, "minute": 10}
